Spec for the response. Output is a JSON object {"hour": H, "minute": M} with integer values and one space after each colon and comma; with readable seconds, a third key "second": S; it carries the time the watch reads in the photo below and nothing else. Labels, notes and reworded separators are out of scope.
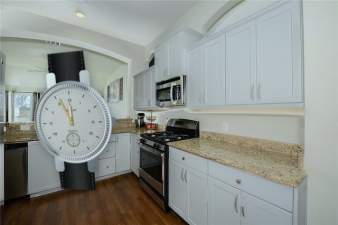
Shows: {"hour": 11, "minute": 56}
